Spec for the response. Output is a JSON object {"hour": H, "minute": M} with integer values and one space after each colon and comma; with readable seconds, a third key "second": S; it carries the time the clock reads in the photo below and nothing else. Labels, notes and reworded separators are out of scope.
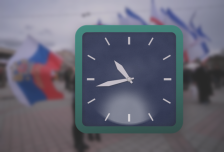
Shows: {"hour": 10, "minute": 43}
